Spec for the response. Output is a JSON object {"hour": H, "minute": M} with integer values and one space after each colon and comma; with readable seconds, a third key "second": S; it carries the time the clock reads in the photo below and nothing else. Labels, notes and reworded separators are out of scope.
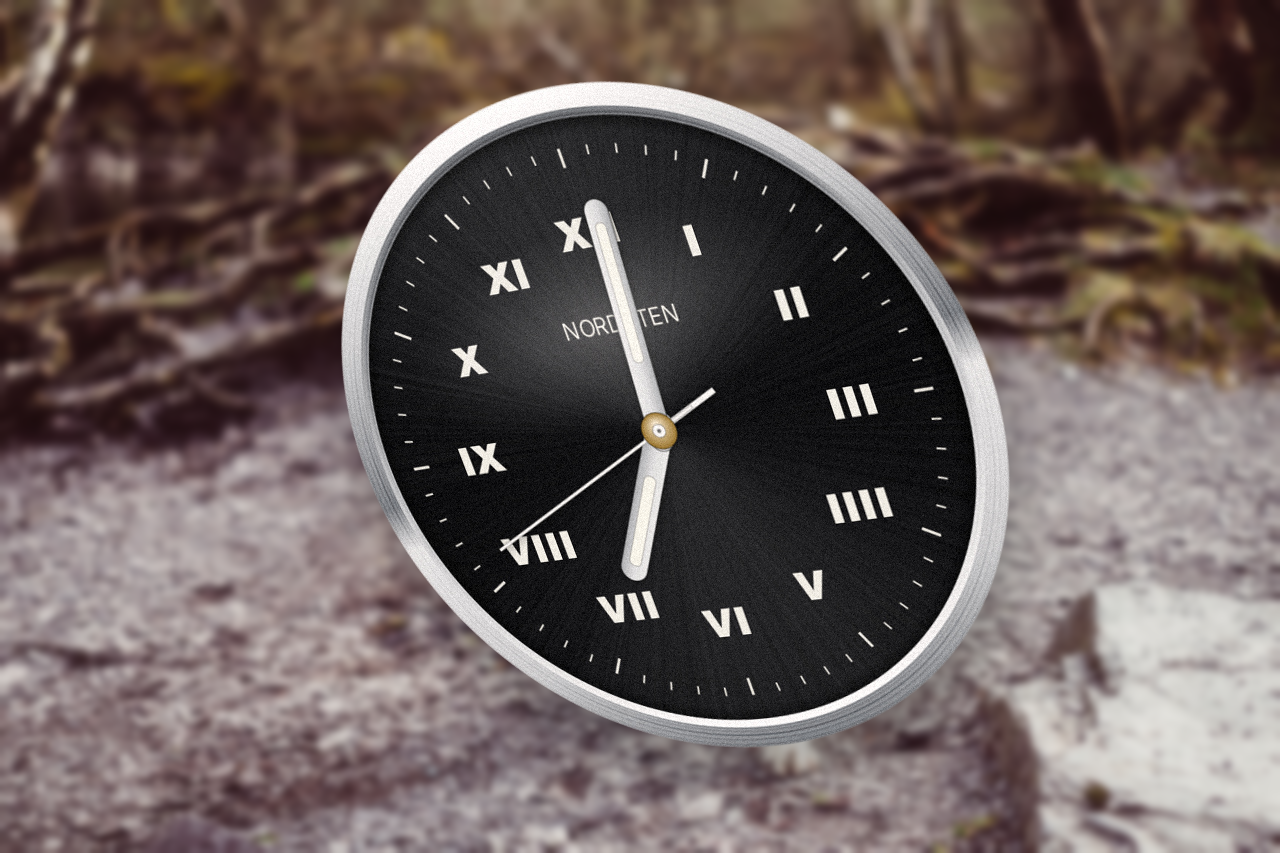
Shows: {"hour": 7, "minute": 0, "second": 41}
